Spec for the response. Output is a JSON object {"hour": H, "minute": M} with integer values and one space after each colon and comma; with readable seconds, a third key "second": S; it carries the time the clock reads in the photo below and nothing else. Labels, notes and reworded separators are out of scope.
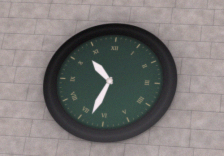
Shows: {"hour": 10, "minute": 33}
